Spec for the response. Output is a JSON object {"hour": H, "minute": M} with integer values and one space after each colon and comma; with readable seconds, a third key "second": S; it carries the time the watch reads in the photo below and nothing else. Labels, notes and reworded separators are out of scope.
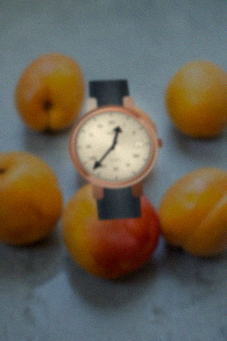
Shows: {"hour": 12, "minute": 37}
